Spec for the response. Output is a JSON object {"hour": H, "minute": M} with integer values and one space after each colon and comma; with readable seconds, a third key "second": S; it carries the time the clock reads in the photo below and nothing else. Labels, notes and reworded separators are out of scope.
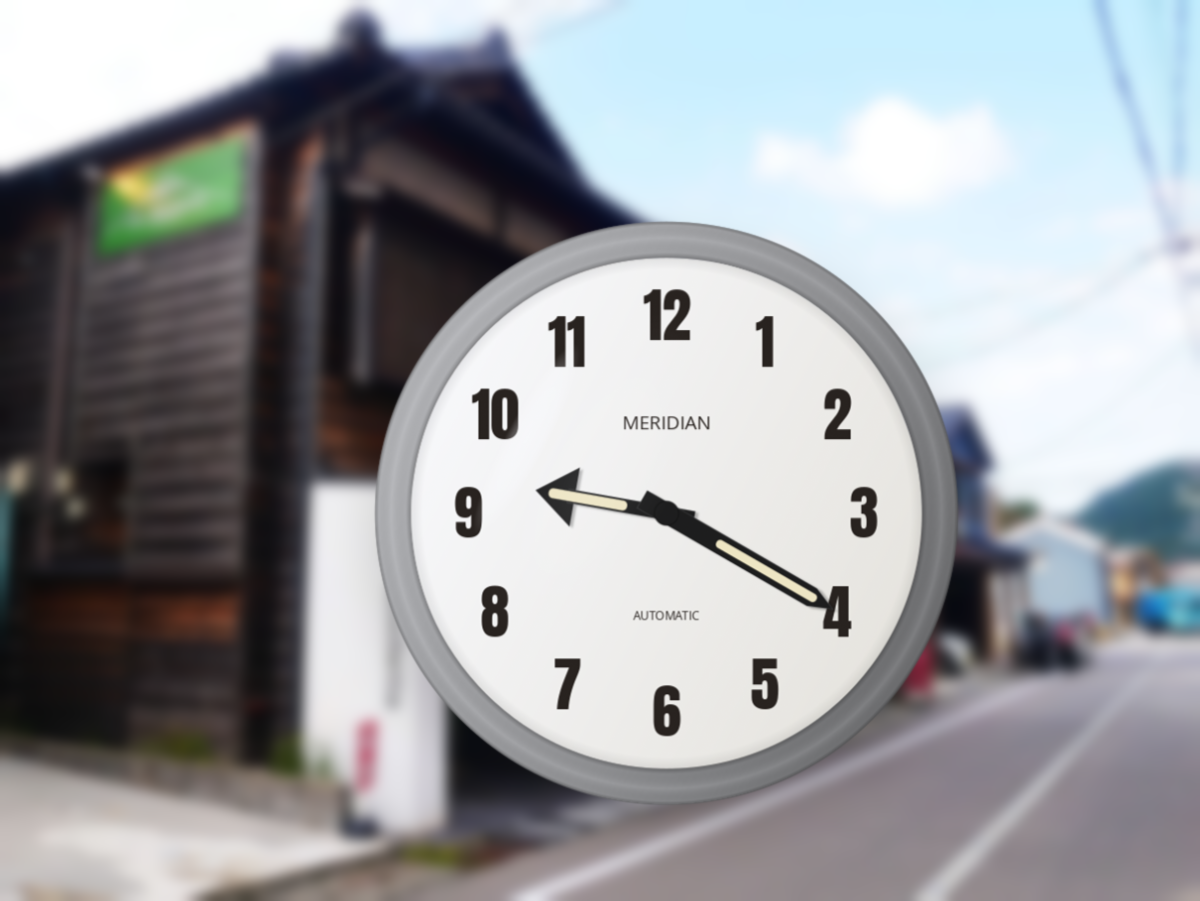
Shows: {"hour": 9, "minute": 20}
